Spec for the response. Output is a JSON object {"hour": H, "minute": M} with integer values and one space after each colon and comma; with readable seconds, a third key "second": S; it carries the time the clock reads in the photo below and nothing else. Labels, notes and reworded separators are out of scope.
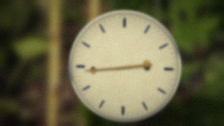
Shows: {"hour": 2, "minute": 44}
